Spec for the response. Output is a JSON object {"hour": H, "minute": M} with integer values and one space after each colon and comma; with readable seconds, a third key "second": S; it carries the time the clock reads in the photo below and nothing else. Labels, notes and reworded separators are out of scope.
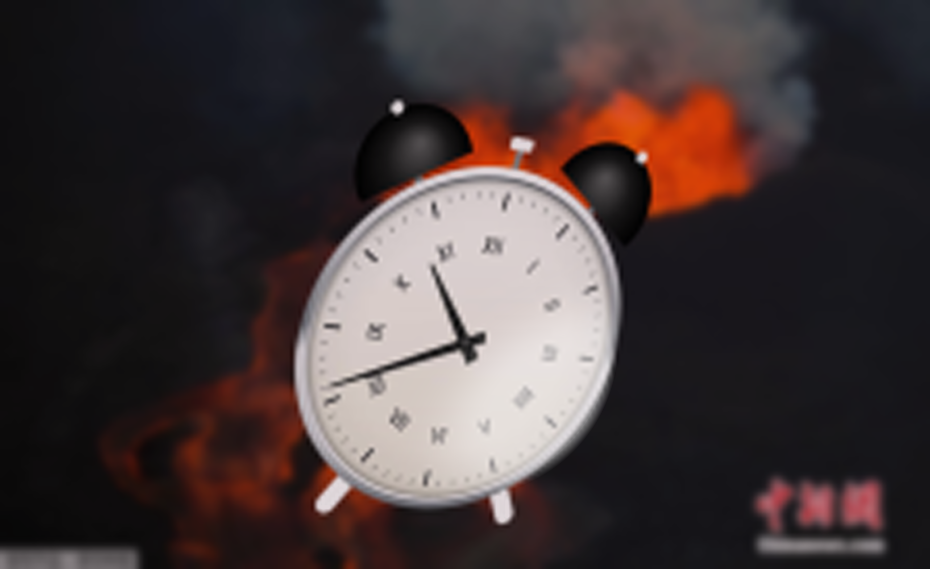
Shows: {"hour": 10, "minute": 41}
